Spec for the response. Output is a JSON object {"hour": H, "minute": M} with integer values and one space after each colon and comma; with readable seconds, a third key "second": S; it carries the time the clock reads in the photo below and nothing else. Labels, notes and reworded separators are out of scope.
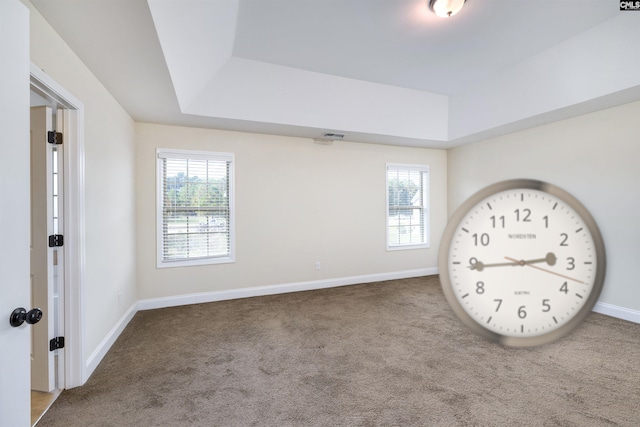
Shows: {"hour": 2, "minute": 44, "second": 18}
